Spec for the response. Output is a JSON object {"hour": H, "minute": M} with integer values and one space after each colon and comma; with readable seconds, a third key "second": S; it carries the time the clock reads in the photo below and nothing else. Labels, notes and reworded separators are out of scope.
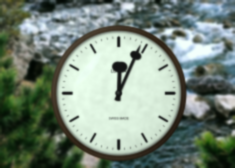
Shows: {"hour": 12, "minute": 4}
